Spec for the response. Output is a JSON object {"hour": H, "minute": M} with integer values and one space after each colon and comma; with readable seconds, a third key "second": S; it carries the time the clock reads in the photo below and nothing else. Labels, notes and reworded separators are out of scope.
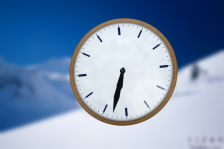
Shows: {"hour": 6, "minute": 33}
